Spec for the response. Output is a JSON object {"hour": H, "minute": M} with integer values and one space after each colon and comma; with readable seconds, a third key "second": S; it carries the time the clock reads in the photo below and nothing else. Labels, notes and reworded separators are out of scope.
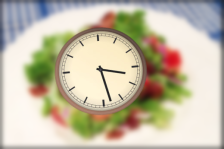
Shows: {"hour": 3, "minute": 28}
